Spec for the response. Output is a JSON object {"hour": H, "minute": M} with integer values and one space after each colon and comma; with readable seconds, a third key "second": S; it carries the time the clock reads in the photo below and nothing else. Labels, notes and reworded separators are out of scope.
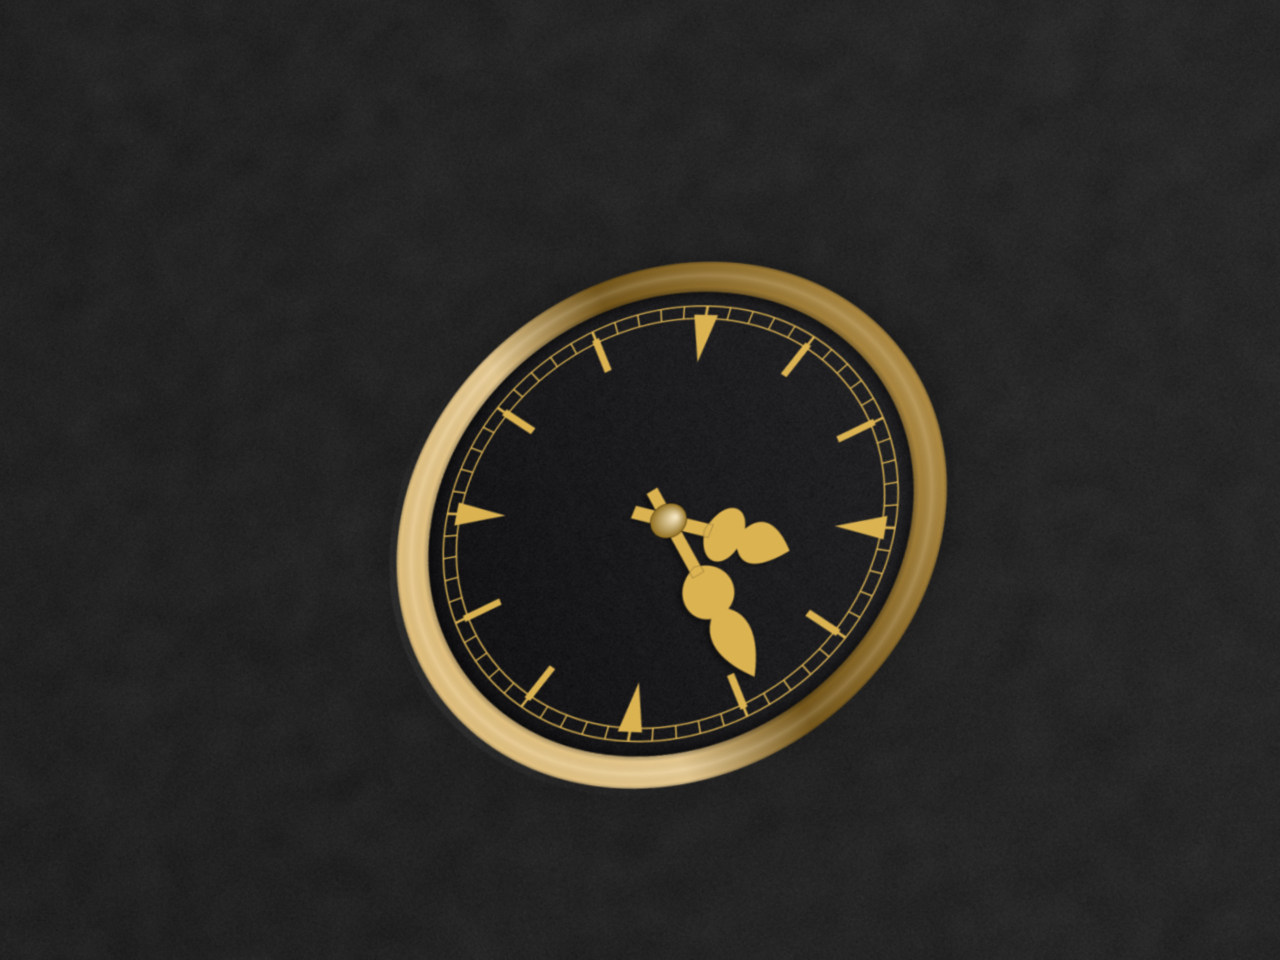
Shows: {"hour": 3, "minute": 24}
